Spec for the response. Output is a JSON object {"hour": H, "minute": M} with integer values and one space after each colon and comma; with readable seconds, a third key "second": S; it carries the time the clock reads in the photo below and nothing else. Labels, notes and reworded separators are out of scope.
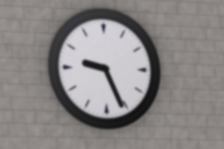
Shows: {"hour": 9, "minute": 26}
